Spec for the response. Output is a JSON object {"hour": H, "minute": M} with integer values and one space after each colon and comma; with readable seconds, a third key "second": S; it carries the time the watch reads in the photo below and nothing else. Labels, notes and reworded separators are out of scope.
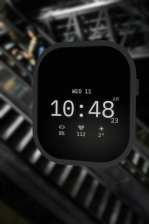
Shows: {"hour": 10, "minute": 48}
